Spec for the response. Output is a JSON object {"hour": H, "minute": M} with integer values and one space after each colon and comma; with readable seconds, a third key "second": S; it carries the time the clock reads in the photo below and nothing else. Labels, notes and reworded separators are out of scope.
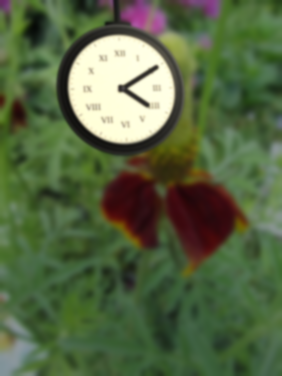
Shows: {"hour": 4, "minute": 10}
